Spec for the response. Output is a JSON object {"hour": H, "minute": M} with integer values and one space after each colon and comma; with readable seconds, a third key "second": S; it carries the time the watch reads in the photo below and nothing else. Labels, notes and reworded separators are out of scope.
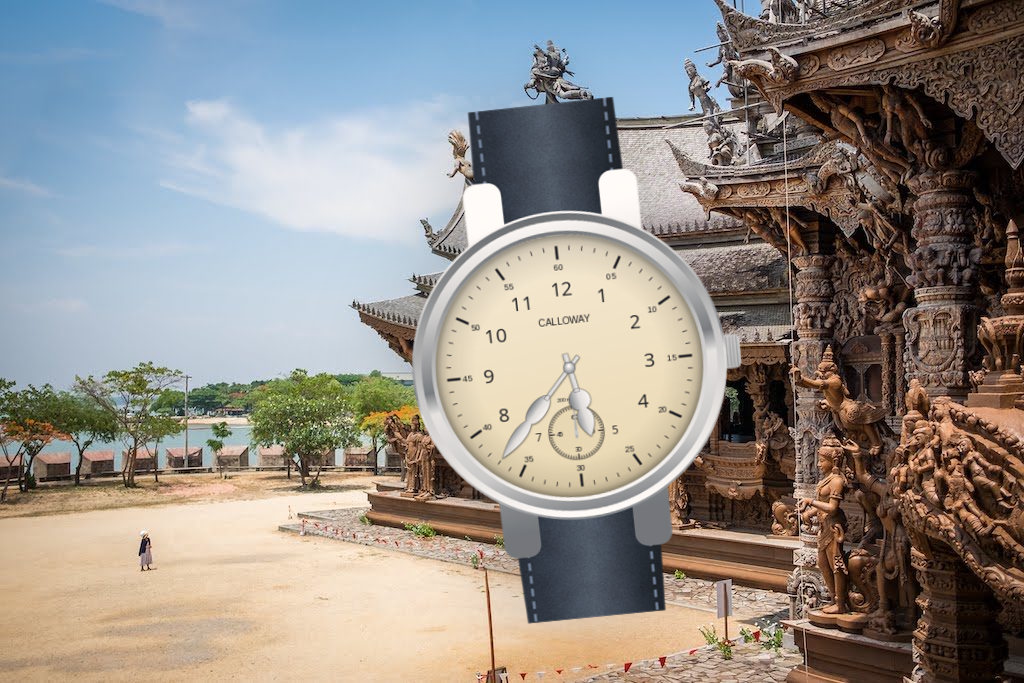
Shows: {"hour": 5, "minute": 37}
